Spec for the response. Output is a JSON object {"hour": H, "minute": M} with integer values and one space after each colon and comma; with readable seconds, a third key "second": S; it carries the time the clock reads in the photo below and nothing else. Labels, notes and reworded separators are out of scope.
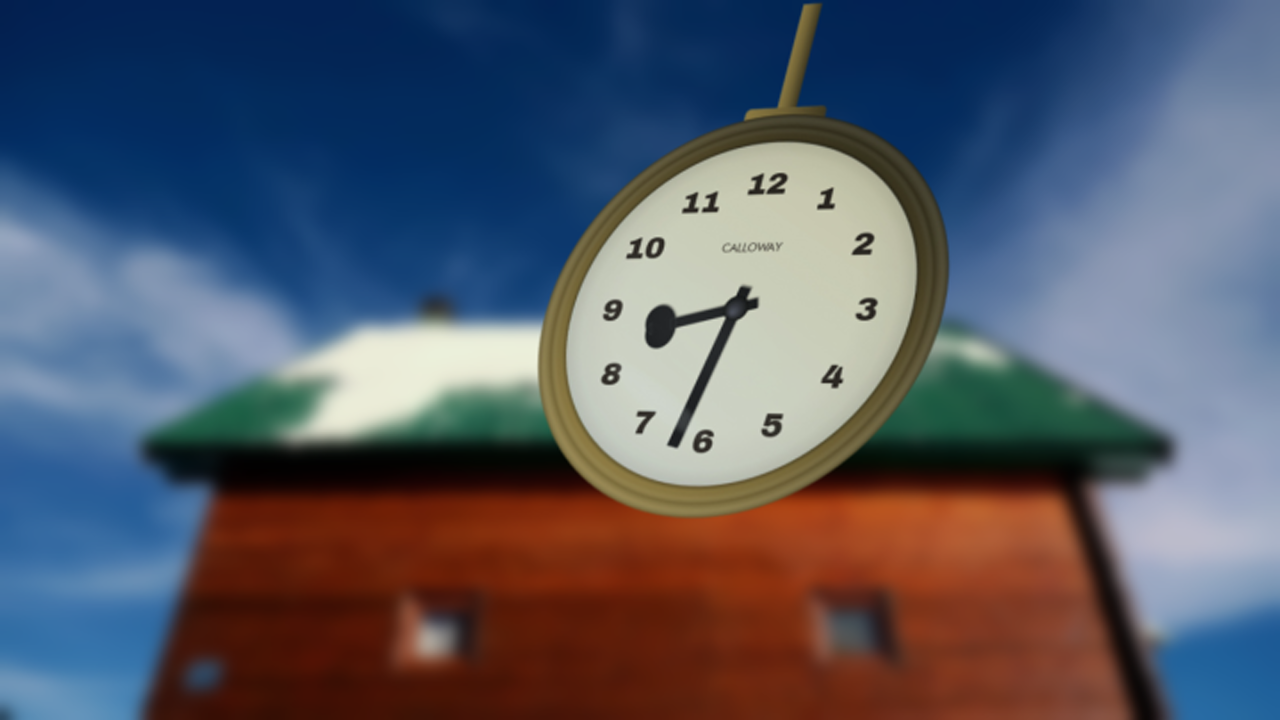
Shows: {"hour": 8, "minute": 32}
